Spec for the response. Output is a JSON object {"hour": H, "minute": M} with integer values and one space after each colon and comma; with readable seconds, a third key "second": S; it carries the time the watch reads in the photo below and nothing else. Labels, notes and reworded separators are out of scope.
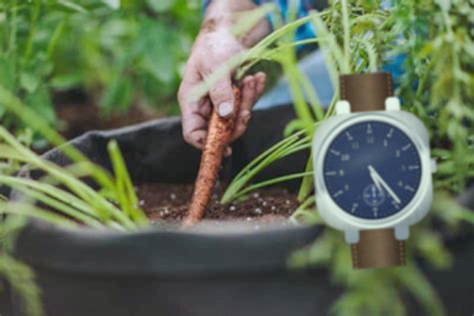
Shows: {"hour": 5, "minute": 24}
